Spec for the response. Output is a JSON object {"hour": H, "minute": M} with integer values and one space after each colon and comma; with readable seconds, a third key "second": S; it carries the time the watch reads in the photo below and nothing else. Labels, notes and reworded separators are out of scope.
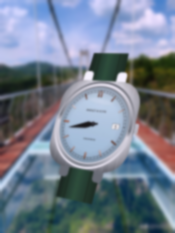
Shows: {"hour": 8, "minute": 43}
